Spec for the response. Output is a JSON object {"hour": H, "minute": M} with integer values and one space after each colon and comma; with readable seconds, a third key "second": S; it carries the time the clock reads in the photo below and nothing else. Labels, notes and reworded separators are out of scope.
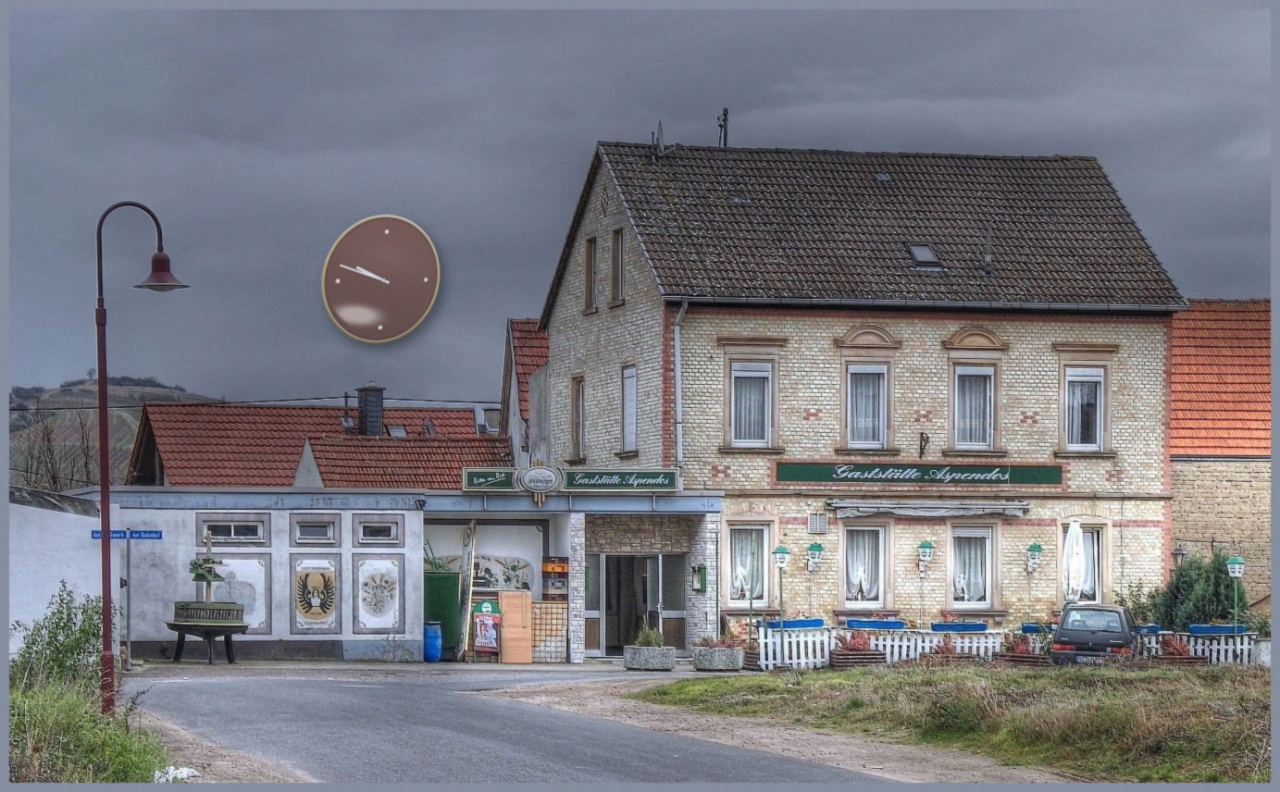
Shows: {"hour": 9, "minute": 48}
